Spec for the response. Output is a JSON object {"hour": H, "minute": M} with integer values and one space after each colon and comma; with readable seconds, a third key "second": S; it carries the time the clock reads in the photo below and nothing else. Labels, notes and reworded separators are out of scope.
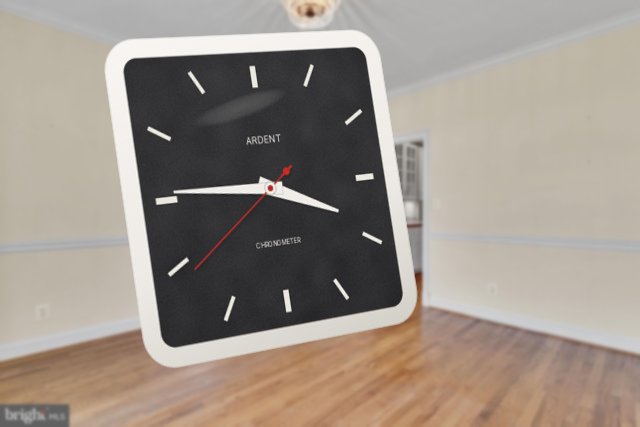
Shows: {"hour": 3, "minute": 45, "second": 39}
